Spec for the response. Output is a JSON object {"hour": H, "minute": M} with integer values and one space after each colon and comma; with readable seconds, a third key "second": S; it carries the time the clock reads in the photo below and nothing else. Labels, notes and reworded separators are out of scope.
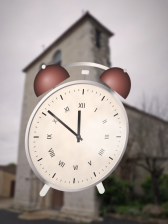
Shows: {"hour": 11, "minute": 51}
